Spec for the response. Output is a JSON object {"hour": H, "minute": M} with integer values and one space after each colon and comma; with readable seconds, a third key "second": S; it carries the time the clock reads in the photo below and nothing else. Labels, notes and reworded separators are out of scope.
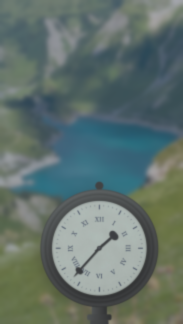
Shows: {"hour": 1, "minute": 37}
